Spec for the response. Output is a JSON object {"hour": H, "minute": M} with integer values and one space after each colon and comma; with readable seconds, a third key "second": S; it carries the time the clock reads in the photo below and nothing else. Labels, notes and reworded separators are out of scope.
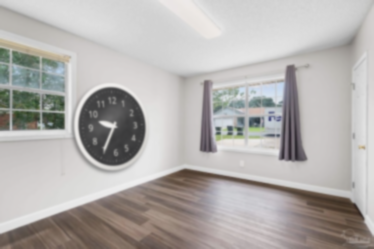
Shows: {"hour": 9, "minute": 35}
